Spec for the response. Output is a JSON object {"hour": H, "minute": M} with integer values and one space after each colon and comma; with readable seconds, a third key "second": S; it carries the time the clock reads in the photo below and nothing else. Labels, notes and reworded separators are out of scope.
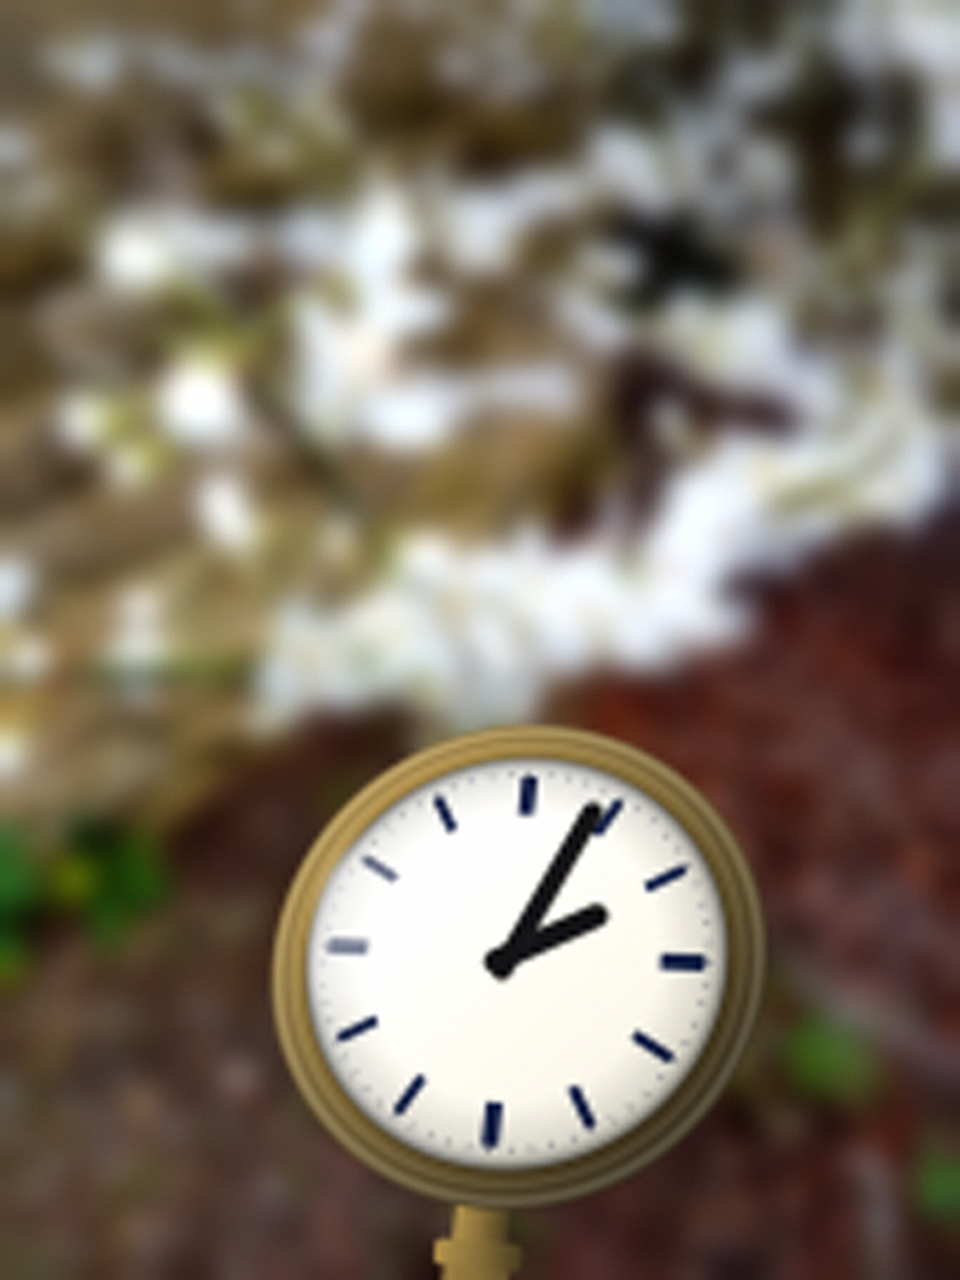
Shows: {"hour": 2, "minute": 4}
